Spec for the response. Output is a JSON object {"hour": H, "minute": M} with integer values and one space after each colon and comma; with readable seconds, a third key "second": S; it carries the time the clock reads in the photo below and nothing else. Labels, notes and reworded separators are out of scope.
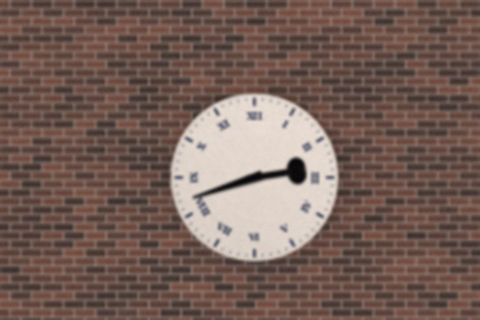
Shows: {"hour": 2, "minute": 42}
